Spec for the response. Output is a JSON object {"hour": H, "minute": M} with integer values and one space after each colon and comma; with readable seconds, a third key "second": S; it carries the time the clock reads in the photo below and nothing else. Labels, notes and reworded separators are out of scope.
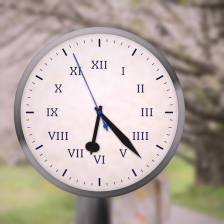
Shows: {"hour": 6, "minute": 22, "second": 56}
